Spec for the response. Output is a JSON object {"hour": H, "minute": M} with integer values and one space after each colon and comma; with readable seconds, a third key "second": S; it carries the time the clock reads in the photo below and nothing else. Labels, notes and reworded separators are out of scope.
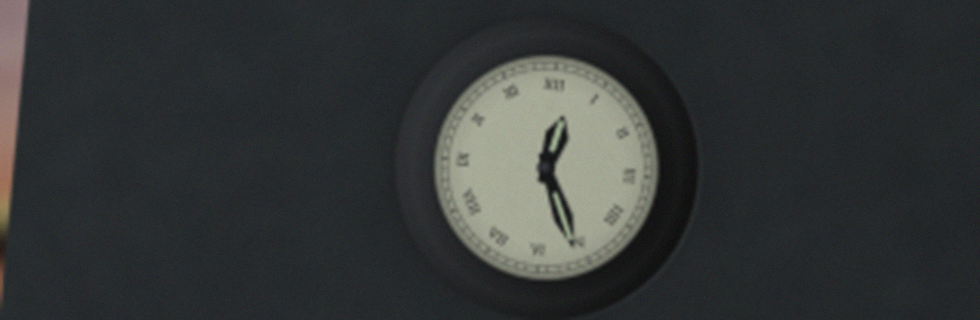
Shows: {"hour": 12, "minute": 26}
